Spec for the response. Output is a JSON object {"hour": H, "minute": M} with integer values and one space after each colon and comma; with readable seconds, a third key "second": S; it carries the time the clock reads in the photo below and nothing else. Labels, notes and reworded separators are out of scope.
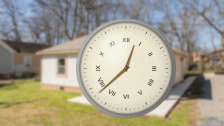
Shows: {"hour": 12, "minute": 38}
